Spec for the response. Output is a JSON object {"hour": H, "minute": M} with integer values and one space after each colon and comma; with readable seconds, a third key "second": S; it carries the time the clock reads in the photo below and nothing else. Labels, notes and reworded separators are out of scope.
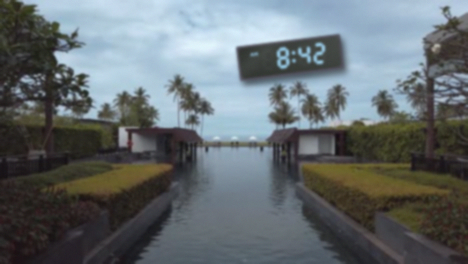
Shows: {"hour": 8, "minute": 42}
